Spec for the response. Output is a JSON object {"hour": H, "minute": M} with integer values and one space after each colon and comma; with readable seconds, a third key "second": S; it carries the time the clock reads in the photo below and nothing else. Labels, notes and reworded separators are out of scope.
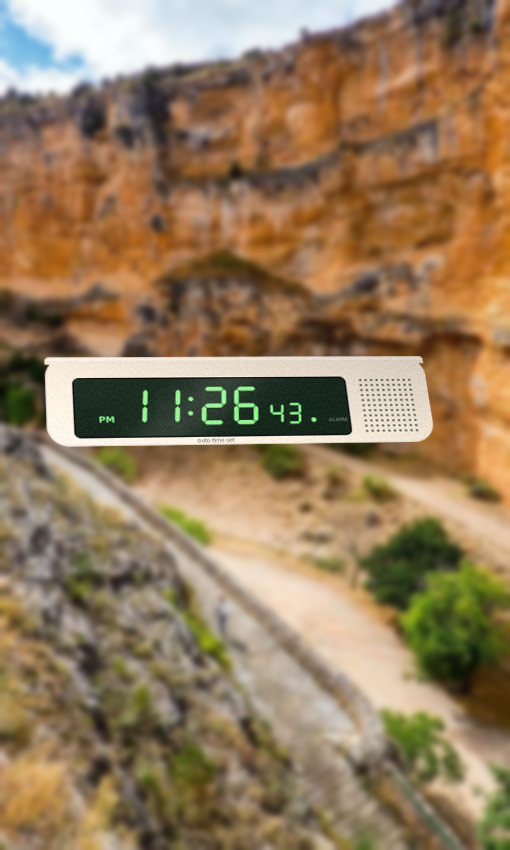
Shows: {"hour": 11, "minute": 26, "second": 43}
